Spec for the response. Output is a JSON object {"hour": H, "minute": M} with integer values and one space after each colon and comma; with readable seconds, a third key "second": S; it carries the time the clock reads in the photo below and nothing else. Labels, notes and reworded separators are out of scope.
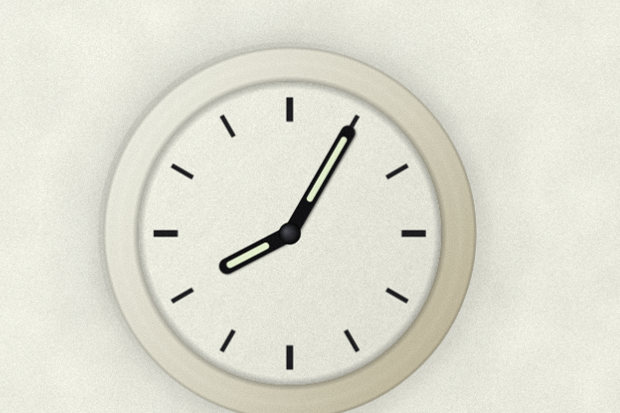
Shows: {"hour": 8, "minute": 5}
